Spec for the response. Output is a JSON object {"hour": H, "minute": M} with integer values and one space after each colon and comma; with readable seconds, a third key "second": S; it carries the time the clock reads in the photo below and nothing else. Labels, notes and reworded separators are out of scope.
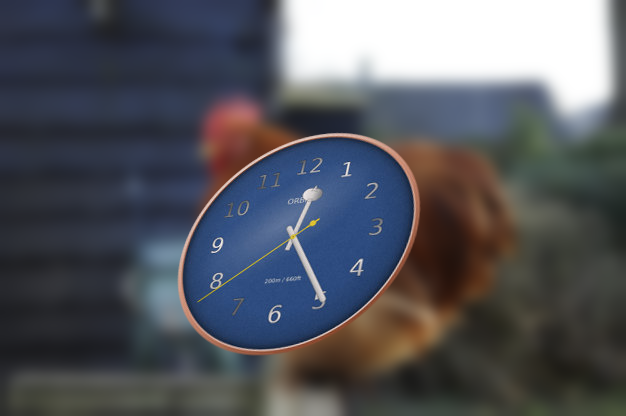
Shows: {"hour": 12, "minute": 24, "second": 39}
